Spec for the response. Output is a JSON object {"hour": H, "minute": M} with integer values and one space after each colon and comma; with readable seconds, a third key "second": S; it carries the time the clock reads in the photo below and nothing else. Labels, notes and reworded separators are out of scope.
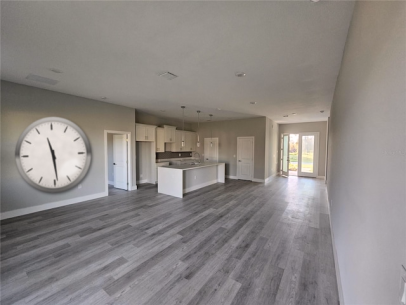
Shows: {"hour": 11, "minute": 29}
